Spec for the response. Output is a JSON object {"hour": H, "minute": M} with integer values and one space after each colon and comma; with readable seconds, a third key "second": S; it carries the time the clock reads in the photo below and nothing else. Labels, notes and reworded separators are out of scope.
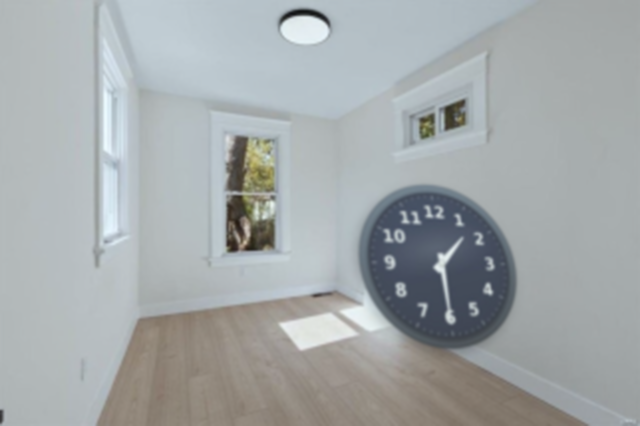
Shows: {"hour": 1, "minute": 30}
